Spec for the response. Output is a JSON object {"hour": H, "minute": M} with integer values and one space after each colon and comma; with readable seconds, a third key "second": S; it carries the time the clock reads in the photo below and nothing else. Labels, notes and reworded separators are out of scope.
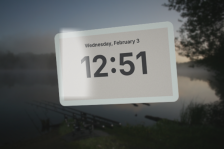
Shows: {"hour": 12, "minute": 51}
